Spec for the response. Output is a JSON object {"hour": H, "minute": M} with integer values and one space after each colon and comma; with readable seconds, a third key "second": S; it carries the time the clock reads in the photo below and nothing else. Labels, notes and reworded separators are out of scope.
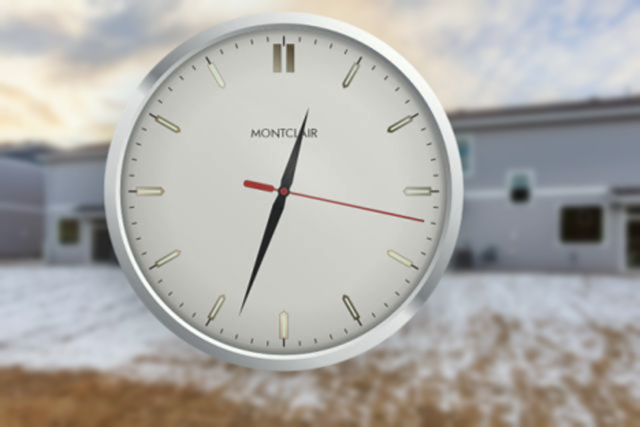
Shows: {"hour": 12, "minute": 33, "second": 17}
